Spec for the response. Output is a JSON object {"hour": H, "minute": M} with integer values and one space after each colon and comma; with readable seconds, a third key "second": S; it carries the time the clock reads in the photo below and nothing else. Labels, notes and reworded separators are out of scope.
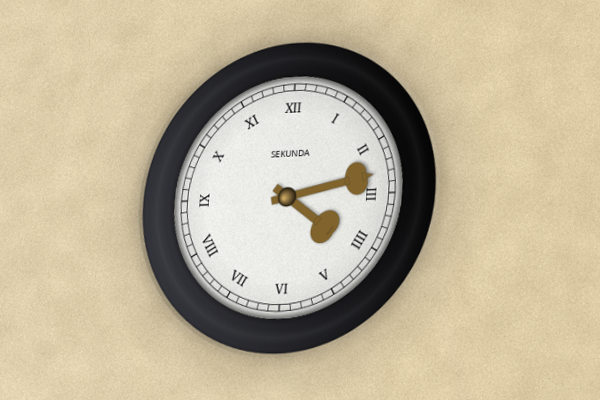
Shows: {"hour": 4, "minute": 13}
